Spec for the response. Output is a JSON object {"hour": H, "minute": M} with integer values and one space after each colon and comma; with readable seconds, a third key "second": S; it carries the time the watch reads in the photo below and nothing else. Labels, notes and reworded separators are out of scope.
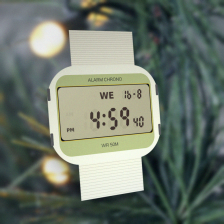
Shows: {"hour": 4, "minute": 59, "second": 40}
